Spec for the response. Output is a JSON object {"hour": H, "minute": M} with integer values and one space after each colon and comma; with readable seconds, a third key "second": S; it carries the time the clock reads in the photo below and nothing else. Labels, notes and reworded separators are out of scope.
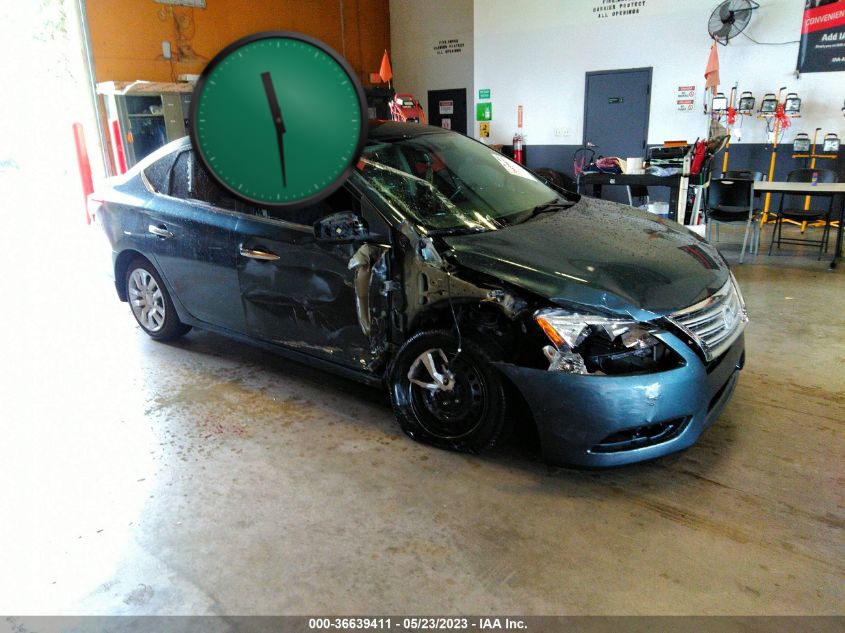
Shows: {"hour": 11, "minute": 29}
